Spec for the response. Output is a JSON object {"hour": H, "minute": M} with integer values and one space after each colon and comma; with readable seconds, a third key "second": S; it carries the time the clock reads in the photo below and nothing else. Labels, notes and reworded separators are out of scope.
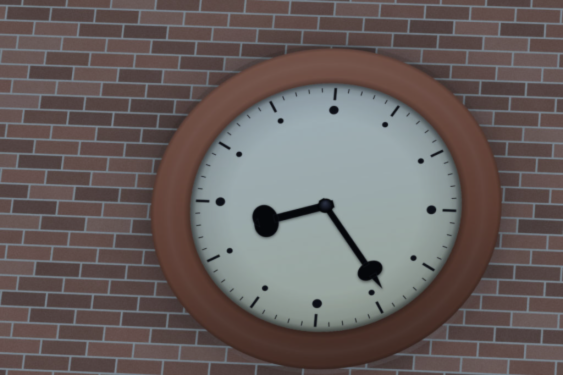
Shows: {"hour": 8, "minute": 24}
